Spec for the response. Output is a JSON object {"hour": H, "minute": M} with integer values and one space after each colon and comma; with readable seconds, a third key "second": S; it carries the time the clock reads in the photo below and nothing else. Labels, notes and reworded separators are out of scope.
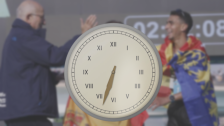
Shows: {"hour": 6, "minute": 33}
